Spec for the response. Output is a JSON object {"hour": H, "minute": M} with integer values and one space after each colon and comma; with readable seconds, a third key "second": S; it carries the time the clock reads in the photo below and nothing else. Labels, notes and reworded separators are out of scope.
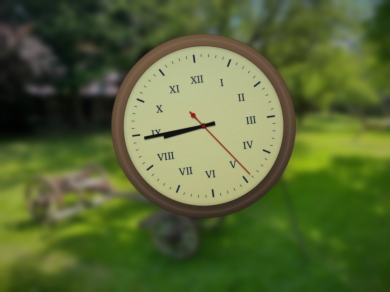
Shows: {"hour": 8, "minute": 44, "second": 24}
